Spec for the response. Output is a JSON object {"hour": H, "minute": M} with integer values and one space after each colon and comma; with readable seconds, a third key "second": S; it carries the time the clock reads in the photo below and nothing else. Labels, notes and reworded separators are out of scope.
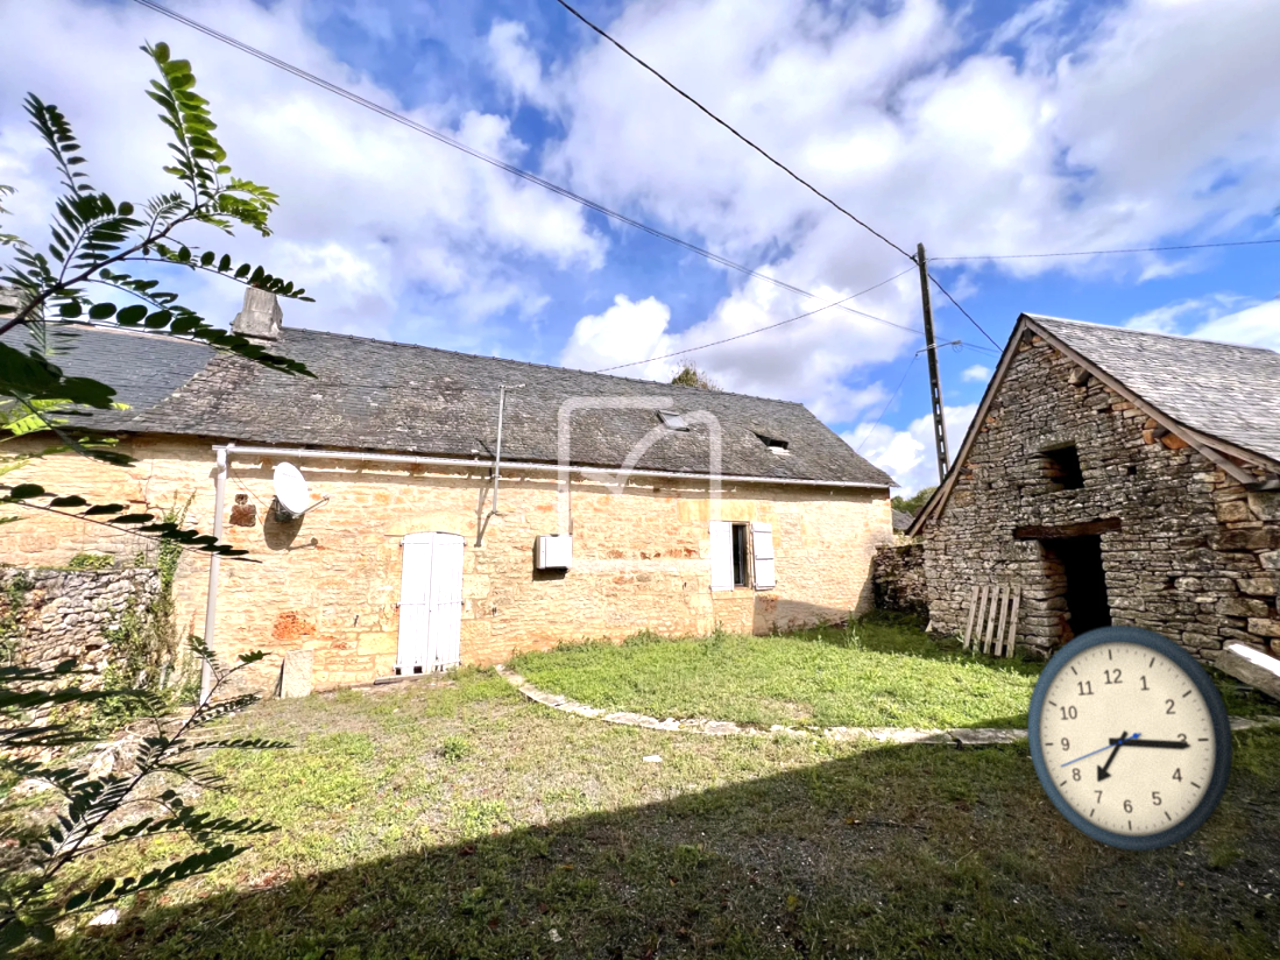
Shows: {"hour": 7, "minute": 15, "second": 42}
